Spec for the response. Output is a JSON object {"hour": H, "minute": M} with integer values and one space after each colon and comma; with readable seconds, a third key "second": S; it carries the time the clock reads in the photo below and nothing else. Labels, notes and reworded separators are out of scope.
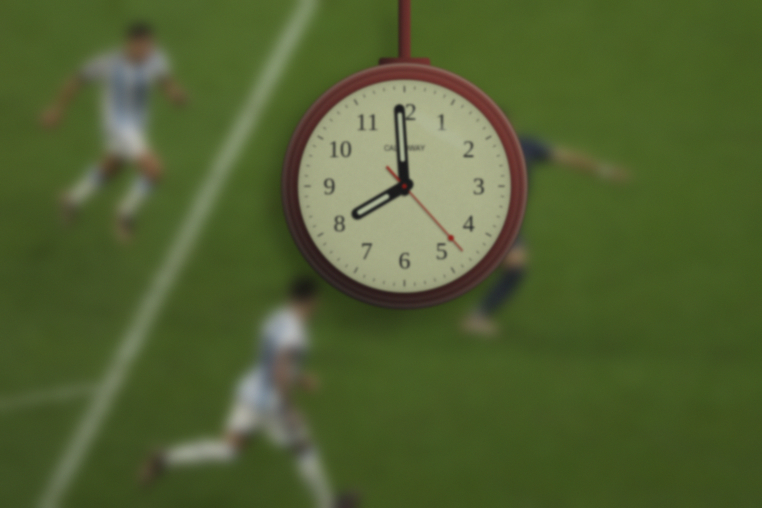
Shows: {"hour": 7, "minute": 59, "second": 23}
